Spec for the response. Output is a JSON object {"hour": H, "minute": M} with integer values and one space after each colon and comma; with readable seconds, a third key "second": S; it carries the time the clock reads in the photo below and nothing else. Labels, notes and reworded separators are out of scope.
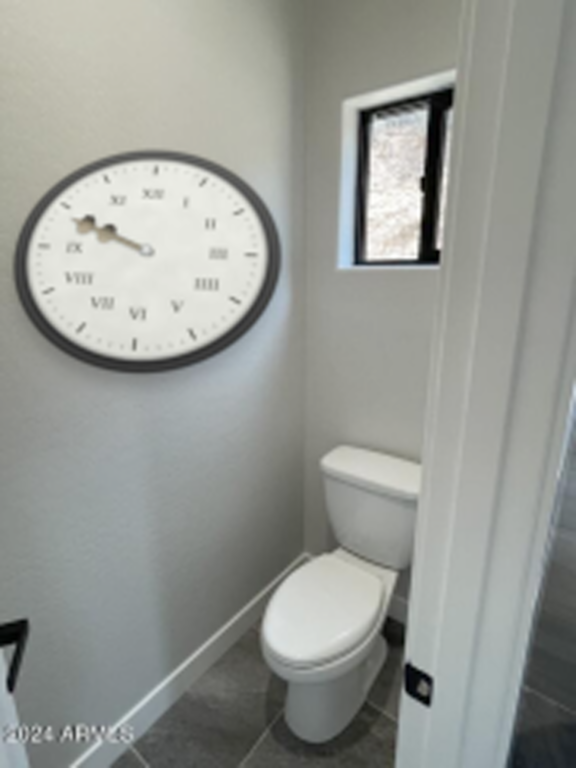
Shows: {"hour": 9, "minute": 49}
